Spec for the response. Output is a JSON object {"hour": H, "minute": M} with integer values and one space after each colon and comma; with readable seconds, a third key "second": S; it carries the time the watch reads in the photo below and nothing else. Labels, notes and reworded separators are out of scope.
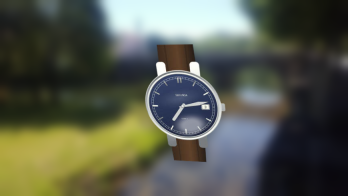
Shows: {"hour": 7, "minute": 13}
